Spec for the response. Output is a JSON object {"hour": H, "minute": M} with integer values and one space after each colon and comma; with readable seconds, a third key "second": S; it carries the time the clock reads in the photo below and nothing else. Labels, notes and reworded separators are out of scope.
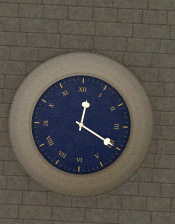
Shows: {"hour": 12, "minute": 20}
